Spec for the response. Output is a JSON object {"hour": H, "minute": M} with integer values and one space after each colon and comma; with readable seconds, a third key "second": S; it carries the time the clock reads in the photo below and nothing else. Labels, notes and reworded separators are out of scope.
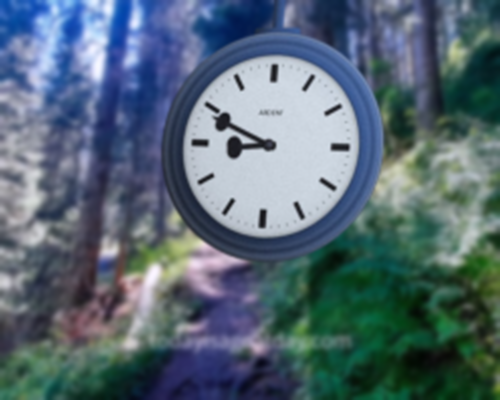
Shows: {"hour": 8, "minute": 49}
